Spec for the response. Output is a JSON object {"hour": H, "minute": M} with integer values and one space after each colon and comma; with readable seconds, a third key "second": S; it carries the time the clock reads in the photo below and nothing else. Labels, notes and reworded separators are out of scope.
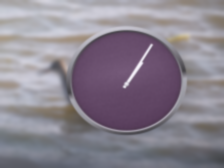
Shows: {"hour": 1, "minute": 5}
